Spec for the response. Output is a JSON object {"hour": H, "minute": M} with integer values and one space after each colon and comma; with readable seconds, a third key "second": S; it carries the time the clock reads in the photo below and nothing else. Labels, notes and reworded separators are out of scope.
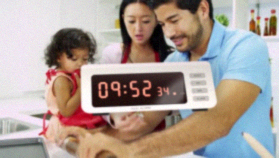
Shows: {"hour": 9, "minute": 52, "second": 34}
